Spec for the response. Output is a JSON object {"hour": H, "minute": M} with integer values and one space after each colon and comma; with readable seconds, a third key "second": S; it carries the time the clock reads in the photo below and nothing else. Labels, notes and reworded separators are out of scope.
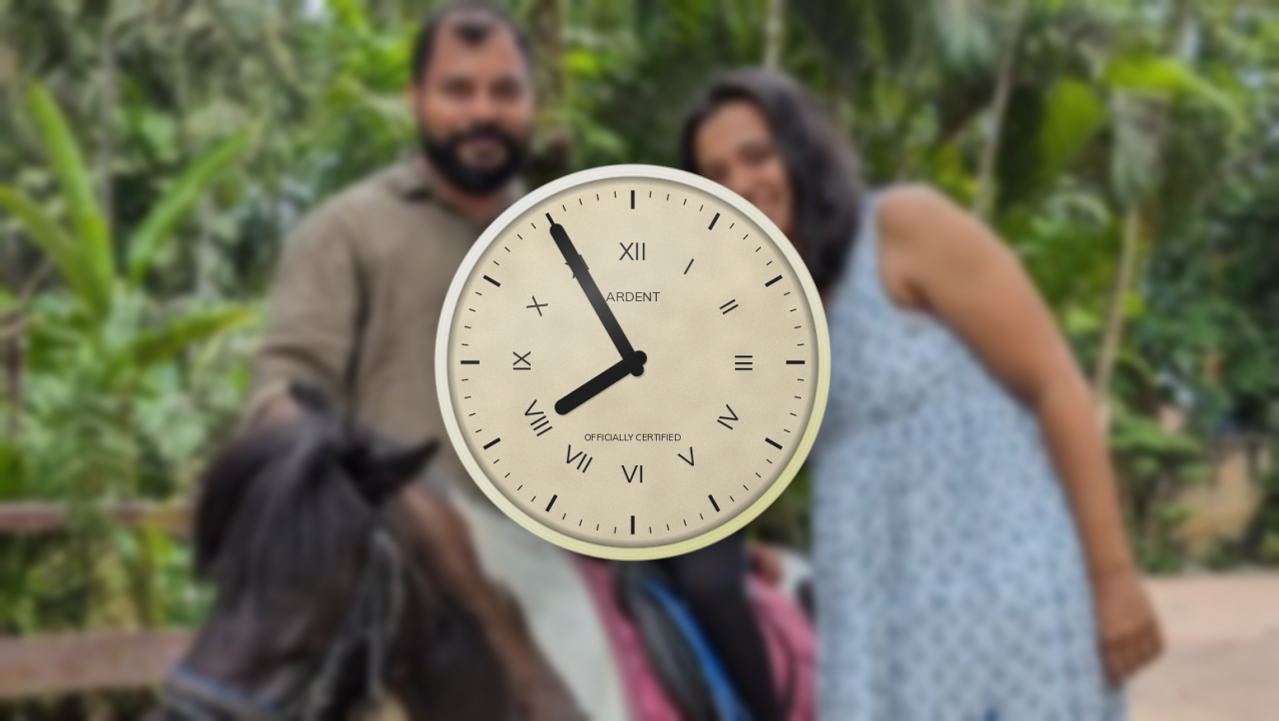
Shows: {"hour": 7, "minute": 55}
